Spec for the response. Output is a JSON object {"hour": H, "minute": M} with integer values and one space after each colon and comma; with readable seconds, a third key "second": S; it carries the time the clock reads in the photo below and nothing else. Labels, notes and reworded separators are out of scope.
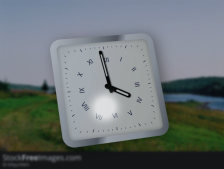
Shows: {"hour": 3, "minute": 59}
